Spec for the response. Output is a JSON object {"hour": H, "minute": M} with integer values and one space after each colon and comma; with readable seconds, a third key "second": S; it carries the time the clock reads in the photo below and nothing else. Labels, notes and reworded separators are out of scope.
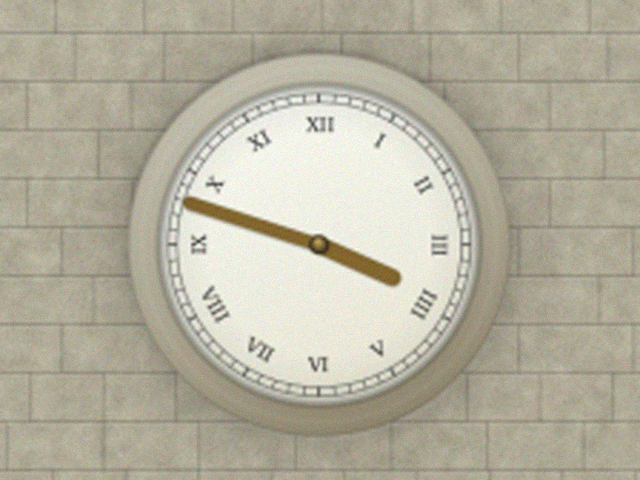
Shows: {"hour": 3, "minute": 48}
